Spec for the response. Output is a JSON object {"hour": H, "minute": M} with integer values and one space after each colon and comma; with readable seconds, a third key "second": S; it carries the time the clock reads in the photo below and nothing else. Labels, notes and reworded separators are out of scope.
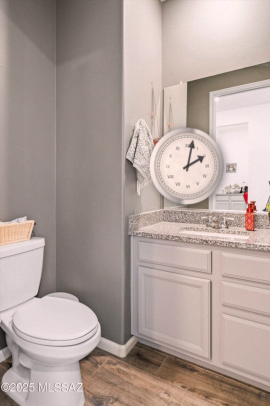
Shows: {"hour": 2, "minute": 2}
